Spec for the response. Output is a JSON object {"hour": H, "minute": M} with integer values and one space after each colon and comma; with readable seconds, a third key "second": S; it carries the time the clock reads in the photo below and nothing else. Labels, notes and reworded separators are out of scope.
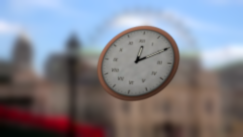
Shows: {"hour": 12, "minute": 10}
